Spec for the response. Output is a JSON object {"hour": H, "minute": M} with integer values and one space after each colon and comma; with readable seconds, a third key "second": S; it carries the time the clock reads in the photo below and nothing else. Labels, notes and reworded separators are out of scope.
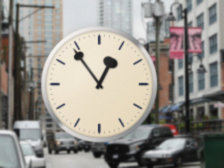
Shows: {"hour": 12, "minute": 54}
